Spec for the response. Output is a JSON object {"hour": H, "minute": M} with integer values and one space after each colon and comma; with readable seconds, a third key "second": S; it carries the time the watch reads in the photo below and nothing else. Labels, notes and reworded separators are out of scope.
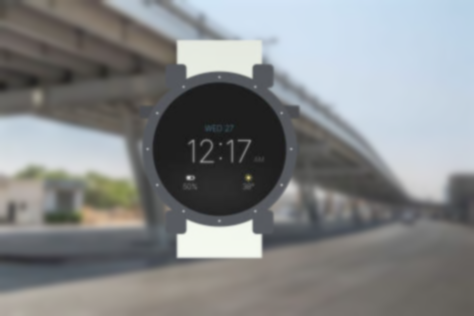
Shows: {"hour": 12, "minute": 17}
